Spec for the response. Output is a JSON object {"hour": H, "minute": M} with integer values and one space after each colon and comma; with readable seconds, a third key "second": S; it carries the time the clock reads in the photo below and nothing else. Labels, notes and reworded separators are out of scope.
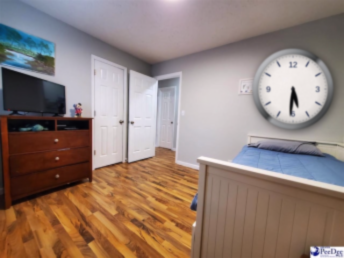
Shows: {"hour": 5, "minute": 31}
